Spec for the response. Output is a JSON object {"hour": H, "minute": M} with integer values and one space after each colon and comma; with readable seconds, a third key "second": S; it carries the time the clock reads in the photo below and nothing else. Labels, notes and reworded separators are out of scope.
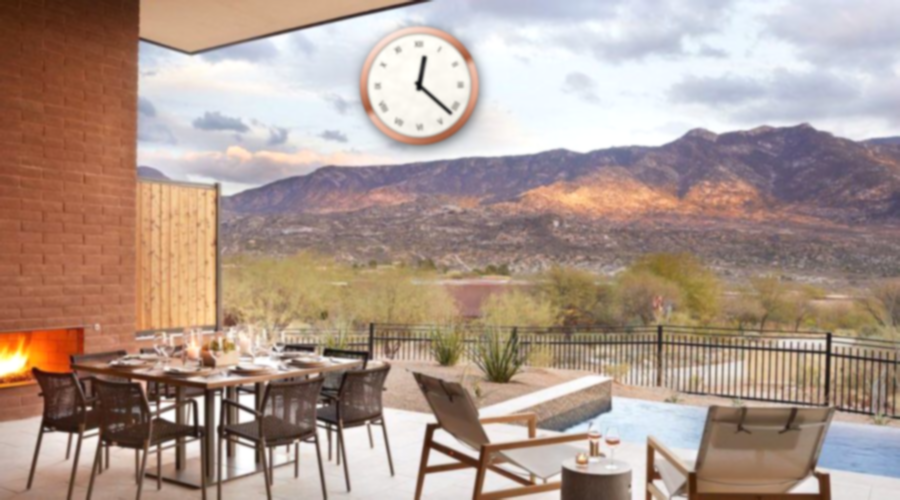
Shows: {"hour": 12, "minute": 22}
